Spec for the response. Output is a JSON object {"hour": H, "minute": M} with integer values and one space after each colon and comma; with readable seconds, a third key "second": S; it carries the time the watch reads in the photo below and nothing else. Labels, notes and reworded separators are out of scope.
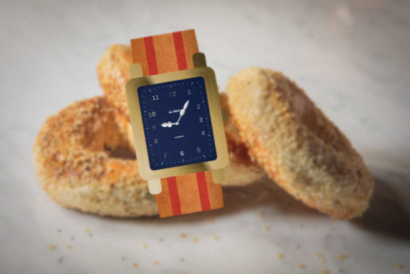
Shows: {"hour": 9, "minute": 6}
